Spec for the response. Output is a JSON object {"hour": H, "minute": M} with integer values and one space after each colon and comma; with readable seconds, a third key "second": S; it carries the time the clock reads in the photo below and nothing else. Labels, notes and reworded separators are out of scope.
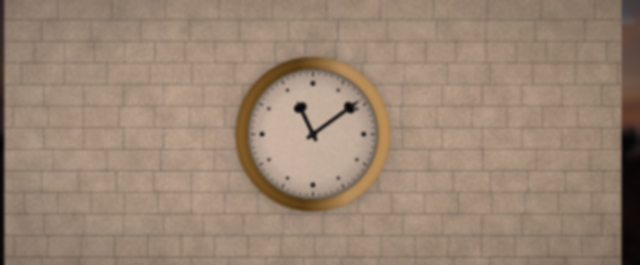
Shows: {"hour": 11, "minute": 9}
